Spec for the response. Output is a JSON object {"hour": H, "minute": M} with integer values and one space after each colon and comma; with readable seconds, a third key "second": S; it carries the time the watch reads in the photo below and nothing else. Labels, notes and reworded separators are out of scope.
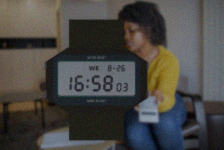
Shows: {"hour": 16, "minute": 58, "second": 3}
